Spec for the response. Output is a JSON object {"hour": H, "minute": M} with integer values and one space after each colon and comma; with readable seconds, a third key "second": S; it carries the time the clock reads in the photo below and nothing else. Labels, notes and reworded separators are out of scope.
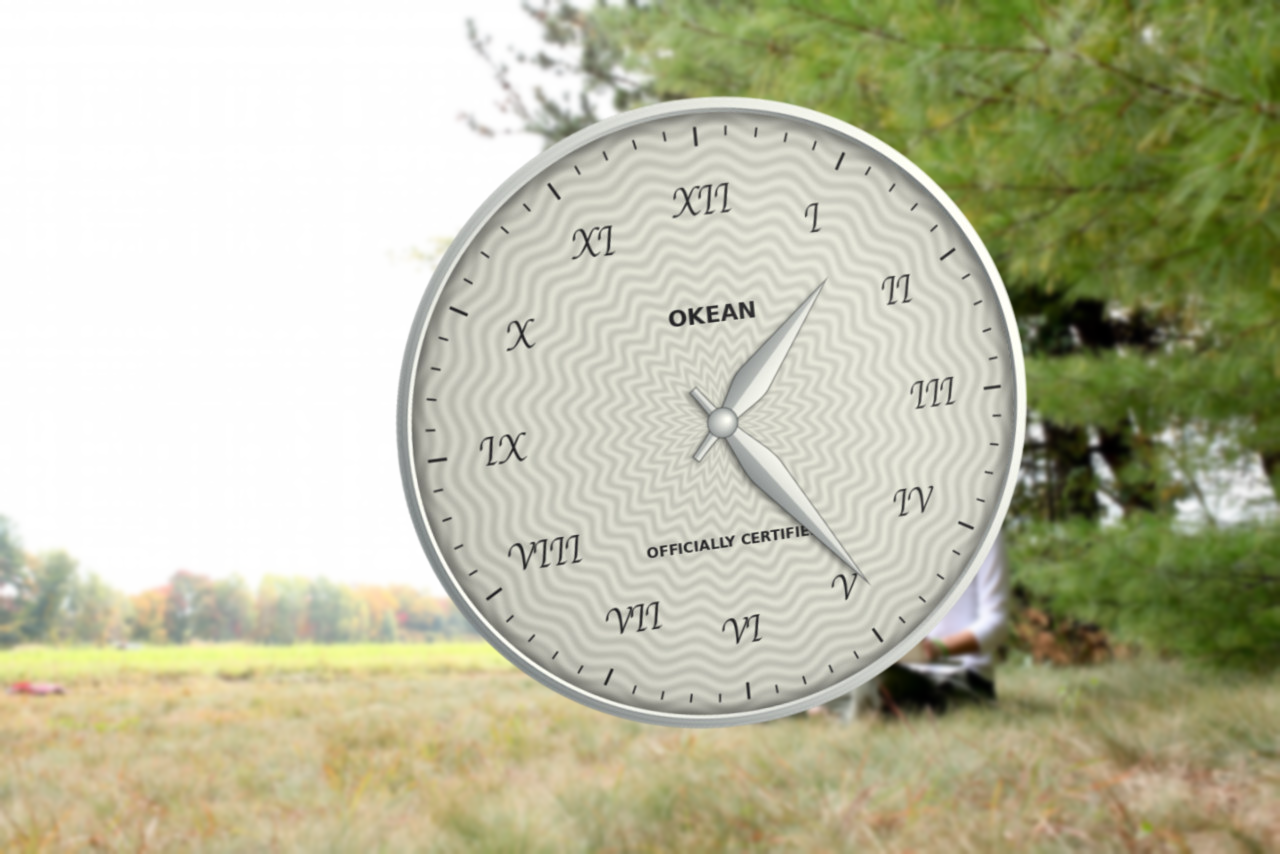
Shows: {"hour": 1, "minute": 24}
